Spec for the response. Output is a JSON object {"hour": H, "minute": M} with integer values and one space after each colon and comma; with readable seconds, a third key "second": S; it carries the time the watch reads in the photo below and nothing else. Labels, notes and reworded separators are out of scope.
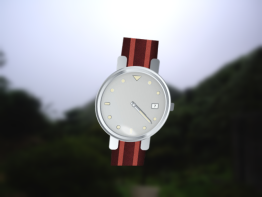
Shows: {"hour": 4, "minute": 22}
